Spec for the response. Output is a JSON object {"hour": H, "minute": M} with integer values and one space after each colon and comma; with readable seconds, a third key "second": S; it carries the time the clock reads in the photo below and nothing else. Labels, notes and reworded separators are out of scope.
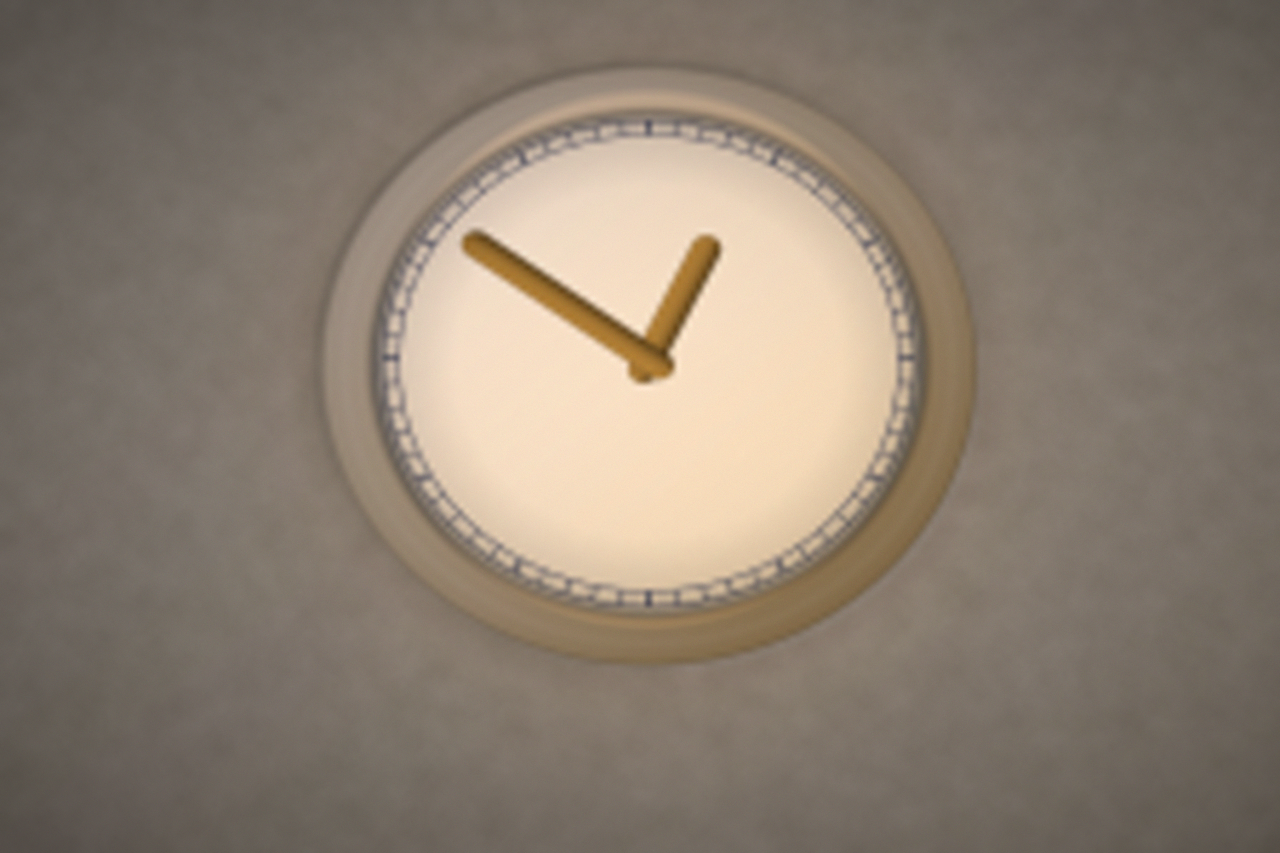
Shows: {"hour": 12, "minute": 51}
